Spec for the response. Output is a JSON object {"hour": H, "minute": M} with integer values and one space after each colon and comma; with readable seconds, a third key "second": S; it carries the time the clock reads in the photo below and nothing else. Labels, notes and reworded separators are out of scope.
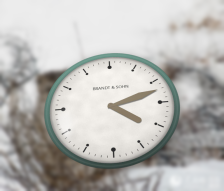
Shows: {"hour": 4, "minute": 12}
